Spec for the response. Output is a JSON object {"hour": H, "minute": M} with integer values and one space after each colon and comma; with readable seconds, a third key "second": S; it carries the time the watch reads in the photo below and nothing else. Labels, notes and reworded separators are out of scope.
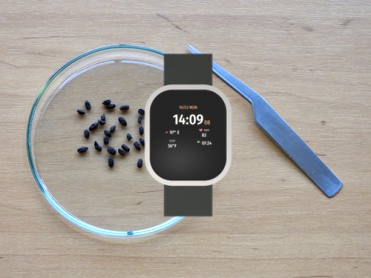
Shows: {"hour": 14, "minute": 9}
